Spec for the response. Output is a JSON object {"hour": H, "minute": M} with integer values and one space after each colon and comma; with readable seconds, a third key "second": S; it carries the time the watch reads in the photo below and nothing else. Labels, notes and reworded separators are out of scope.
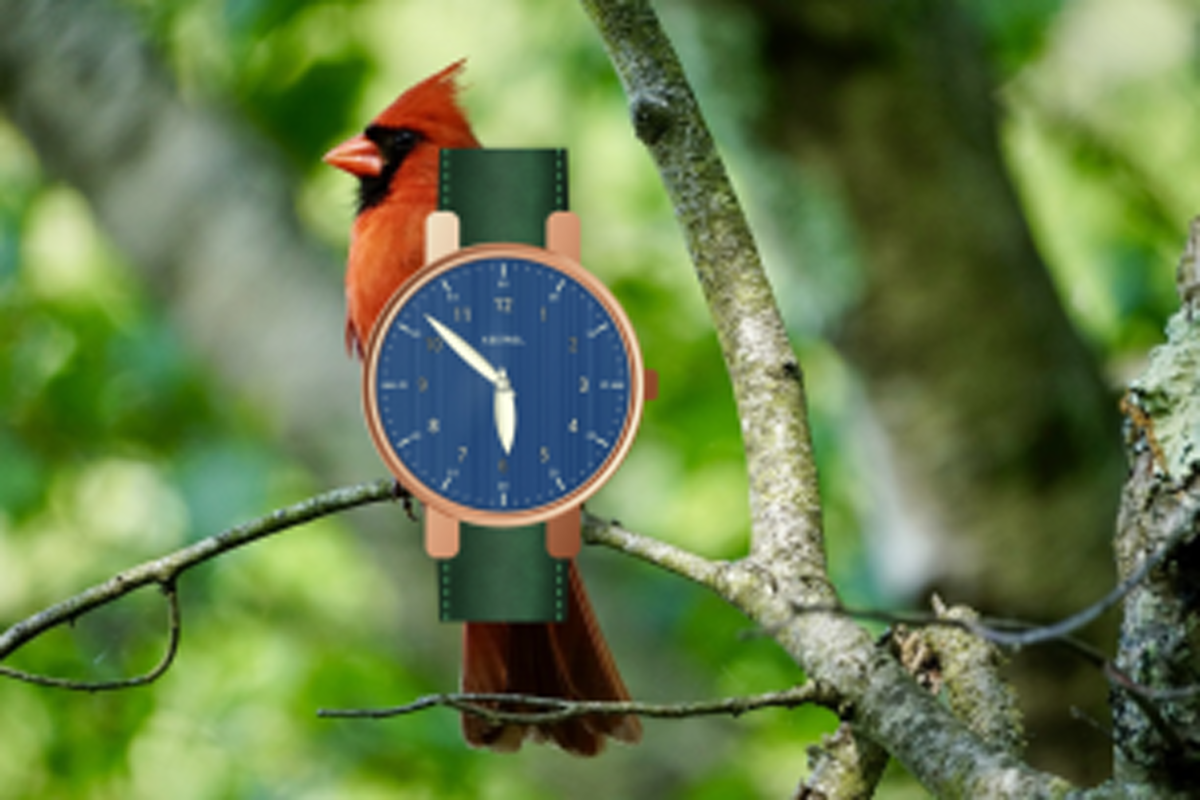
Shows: {"hour": 5, "minute": 52}
